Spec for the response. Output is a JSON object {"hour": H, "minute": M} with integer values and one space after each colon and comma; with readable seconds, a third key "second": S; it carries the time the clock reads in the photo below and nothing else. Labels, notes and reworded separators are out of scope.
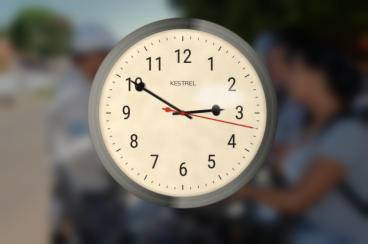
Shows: {"hour": 2, "minute": 50, "second": 17}
